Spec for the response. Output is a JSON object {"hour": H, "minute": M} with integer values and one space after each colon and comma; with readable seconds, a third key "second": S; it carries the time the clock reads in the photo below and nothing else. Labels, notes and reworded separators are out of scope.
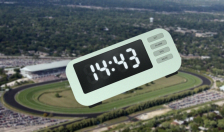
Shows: {"hour": 14, "minute": 43}
